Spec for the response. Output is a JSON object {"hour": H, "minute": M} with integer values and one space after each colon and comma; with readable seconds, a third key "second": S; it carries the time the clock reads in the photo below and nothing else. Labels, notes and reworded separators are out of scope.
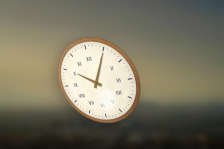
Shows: {"hour": 10, "minute": 5}
